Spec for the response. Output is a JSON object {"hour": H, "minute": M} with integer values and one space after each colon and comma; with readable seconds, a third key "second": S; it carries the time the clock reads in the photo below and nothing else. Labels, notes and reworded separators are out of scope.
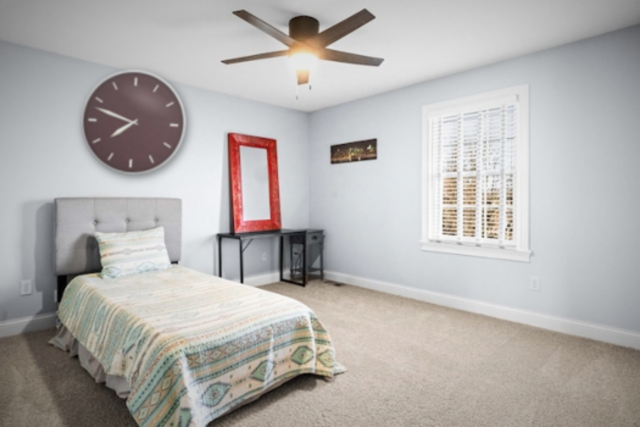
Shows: {"hour": 7, "minute": 48}
